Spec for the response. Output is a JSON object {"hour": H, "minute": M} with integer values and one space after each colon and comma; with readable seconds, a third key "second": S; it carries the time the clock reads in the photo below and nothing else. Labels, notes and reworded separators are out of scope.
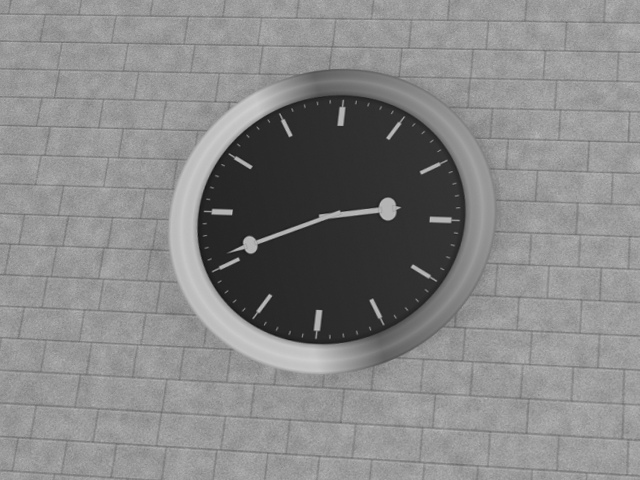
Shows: {"hour": 2, "minute": 41}
